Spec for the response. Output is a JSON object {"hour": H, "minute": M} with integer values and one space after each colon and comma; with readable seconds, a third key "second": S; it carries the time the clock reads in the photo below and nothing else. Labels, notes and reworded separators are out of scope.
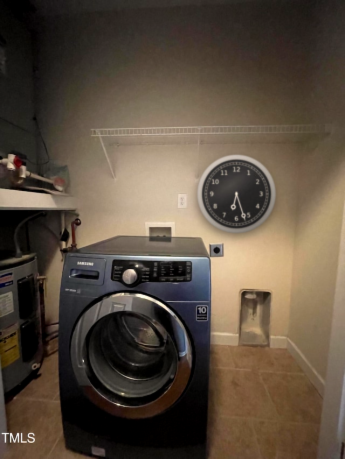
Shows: {"hour": 6, "minute": 27}
